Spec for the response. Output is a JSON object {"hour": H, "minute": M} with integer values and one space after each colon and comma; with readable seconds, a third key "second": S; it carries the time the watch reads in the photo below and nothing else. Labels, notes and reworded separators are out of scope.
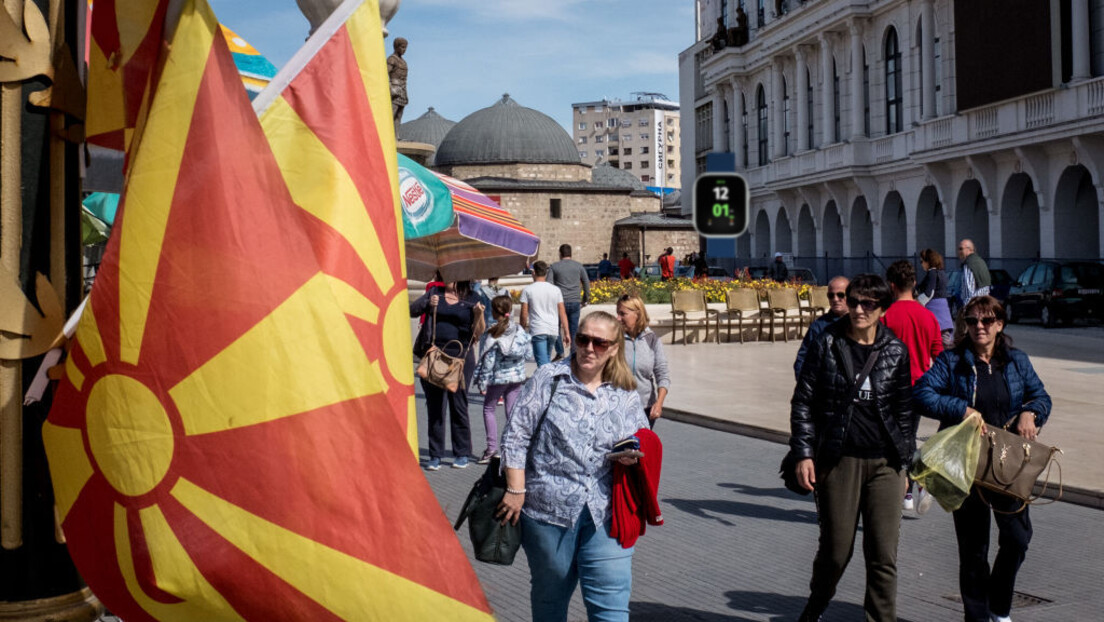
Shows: {"hour": 12, "minute": 1}
